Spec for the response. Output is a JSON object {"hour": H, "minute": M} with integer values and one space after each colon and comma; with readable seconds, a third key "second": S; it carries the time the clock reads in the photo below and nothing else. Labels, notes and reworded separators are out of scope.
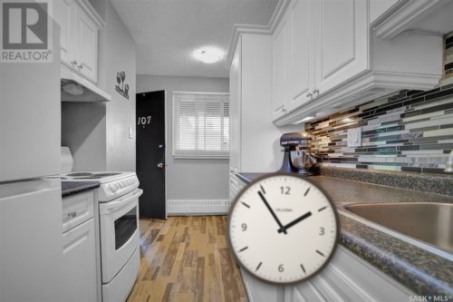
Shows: {"hour": 1, "minute": 54}
